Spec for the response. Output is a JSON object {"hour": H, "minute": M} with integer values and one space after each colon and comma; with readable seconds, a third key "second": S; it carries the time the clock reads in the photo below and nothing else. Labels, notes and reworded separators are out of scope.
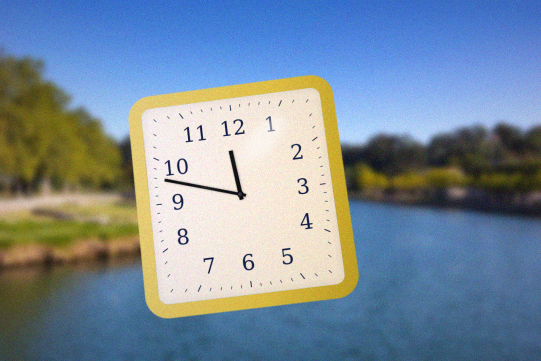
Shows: {"hour": 11, "minute": 48}
